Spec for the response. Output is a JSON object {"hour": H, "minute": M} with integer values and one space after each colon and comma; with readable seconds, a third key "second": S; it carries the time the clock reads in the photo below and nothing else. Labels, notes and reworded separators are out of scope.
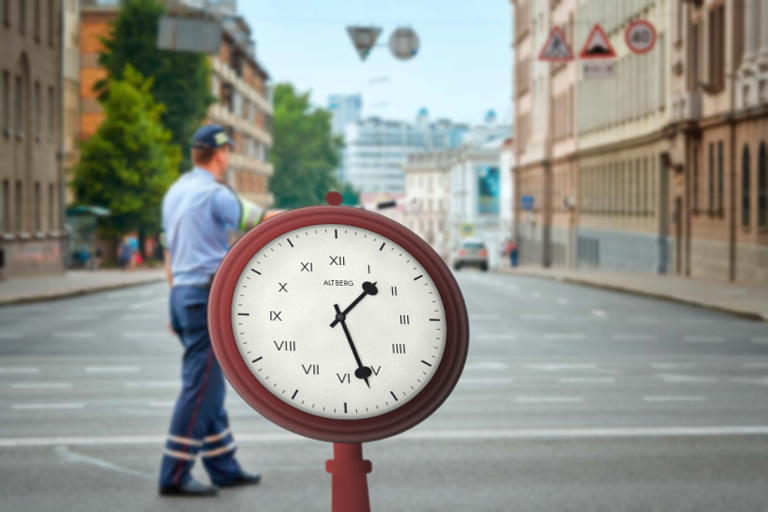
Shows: {"hour": 1, "minute": 27}
